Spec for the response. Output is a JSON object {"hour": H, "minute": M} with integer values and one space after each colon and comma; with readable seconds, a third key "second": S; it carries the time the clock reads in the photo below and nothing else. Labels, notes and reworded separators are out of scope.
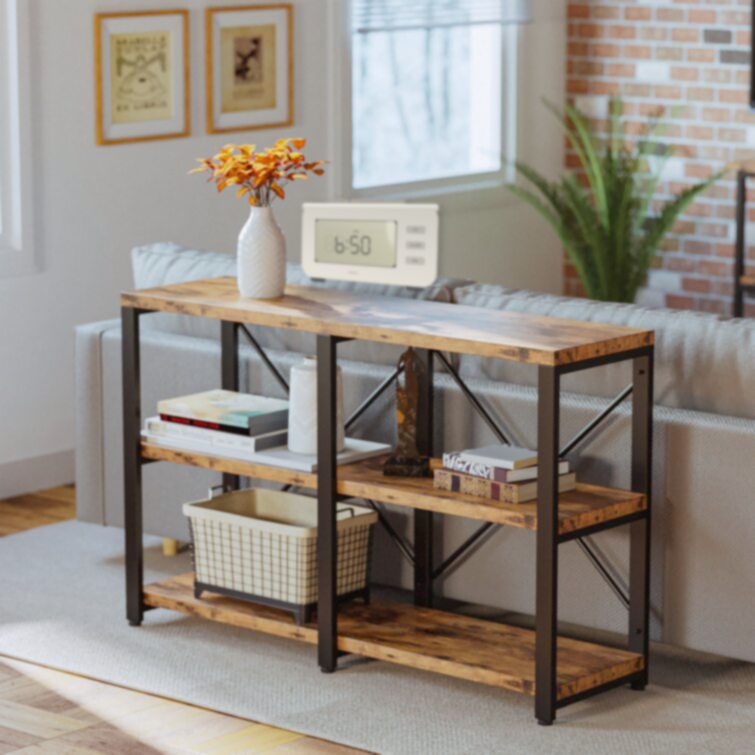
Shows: {"hour": 6, "minute": 50}
